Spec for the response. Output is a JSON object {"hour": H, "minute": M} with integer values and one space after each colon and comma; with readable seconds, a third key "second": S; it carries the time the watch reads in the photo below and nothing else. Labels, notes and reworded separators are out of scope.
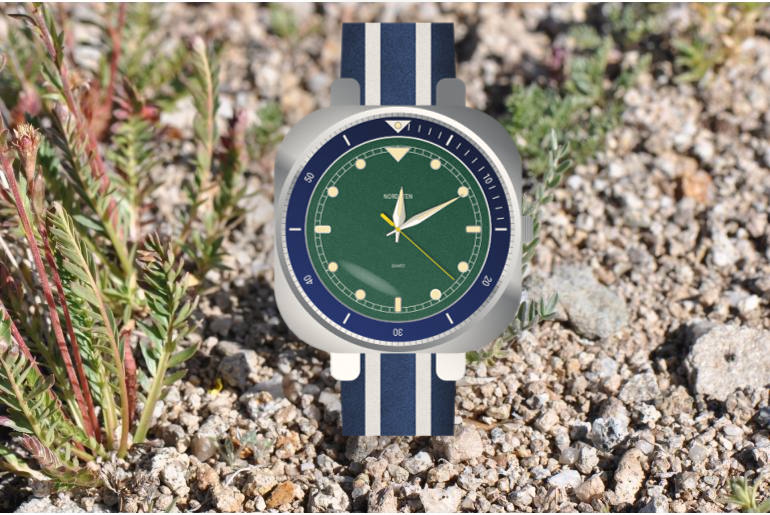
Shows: {"hour": 12, "minute": 10, "second": 22}
